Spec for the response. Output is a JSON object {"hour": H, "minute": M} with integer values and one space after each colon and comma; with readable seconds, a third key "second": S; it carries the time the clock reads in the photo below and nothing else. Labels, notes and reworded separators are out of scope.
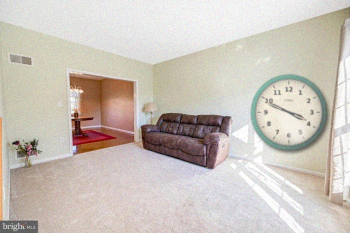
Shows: {"hour": 3, "minute": 49}
